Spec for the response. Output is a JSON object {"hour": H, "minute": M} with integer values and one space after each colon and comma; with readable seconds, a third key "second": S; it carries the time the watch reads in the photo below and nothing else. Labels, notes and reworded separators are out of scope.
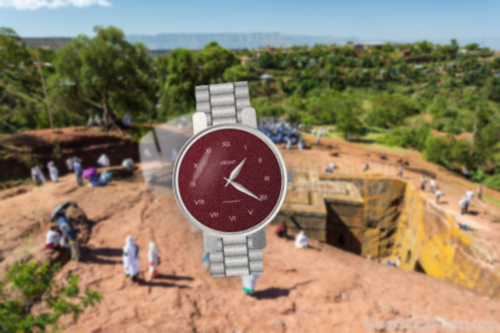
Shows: {"hour": 1, "minute": 21}
